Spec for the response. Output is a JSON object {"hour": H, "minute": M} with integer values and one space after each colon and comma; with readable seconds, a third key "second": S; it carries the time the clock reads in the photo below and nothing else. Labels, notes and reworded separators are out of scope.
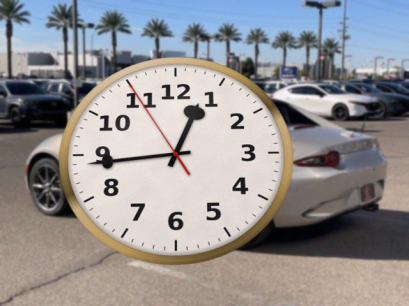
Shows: {"hour": 12, "minute": 43, "second": 55}
